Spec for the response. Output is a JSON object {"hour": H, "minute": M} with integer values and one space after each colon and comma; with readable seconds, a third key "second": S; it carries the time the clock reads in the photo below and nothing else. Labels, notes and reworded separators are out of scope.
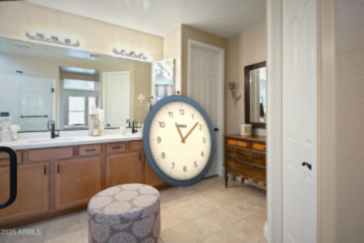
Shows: {"hour": 11, "minute": 8}
